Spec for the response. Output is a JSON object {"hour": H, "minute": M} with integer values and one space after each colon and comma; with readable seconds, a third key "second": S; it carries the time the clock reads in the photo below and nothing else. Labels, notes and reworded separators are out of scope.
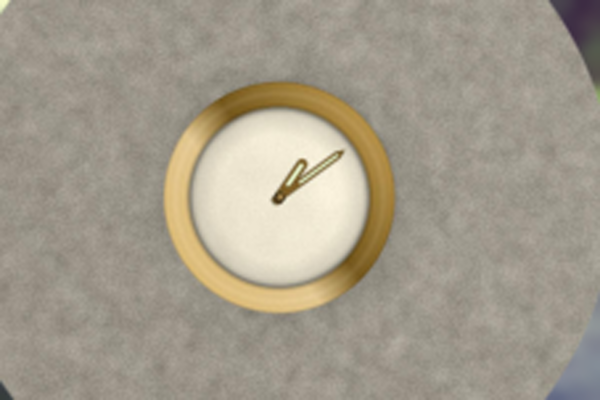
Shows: {"hour": 1, "minute": 9}
